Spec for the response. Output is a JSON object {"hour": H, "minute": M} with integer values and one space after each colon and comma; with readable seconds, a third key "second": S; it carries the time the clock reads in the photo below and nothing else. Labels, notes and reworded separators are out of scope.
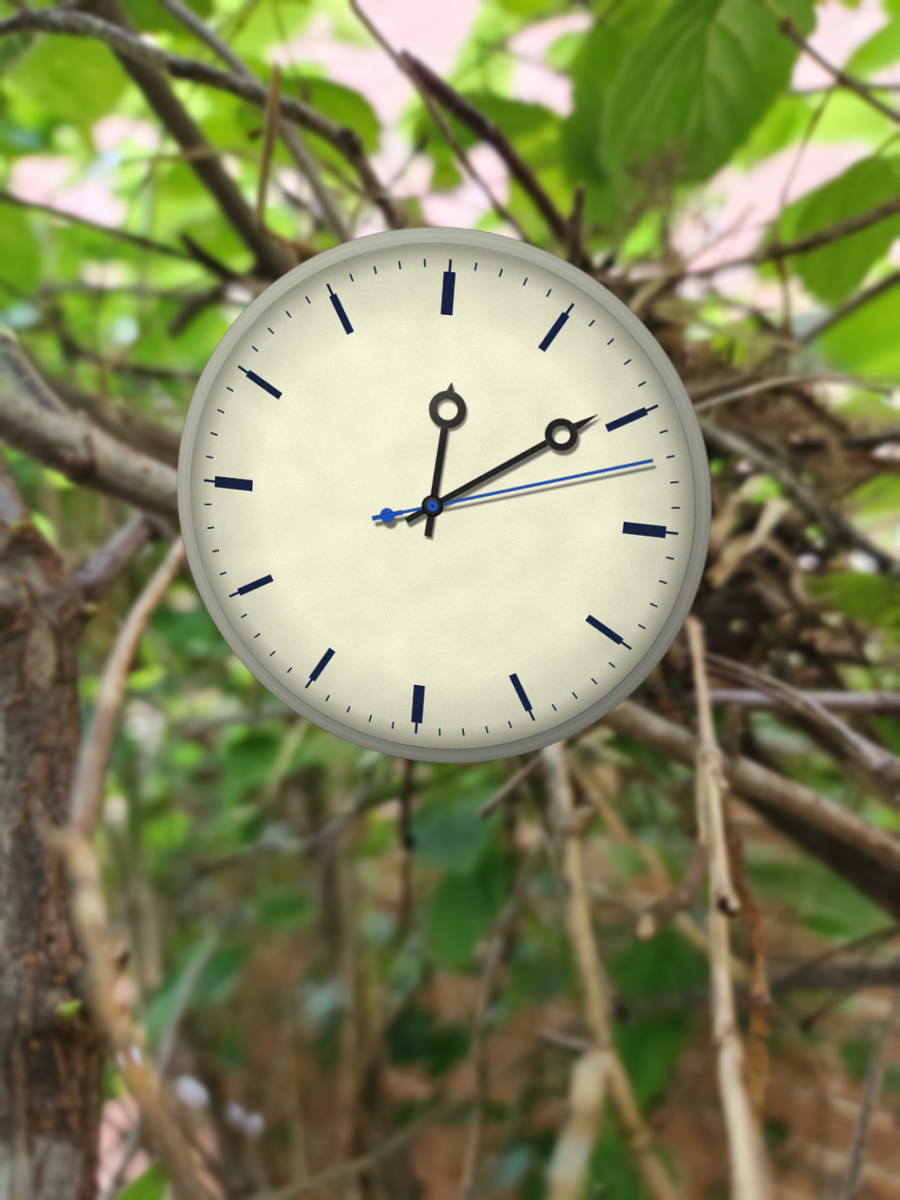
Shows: {"hour": 12, "minute": 9, "second": 12}
